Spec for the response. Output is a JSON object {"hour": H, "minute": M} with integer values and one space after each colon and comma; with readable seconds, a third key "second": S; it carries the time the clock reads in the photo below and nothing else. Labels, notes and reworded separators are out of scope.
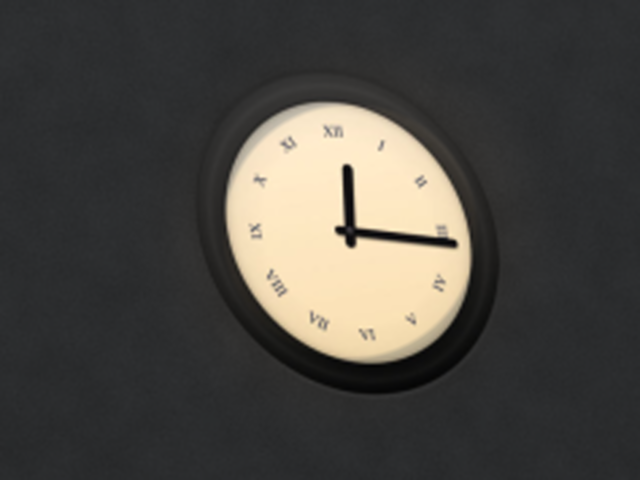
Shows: {"hour": 12, "minute": 16}
